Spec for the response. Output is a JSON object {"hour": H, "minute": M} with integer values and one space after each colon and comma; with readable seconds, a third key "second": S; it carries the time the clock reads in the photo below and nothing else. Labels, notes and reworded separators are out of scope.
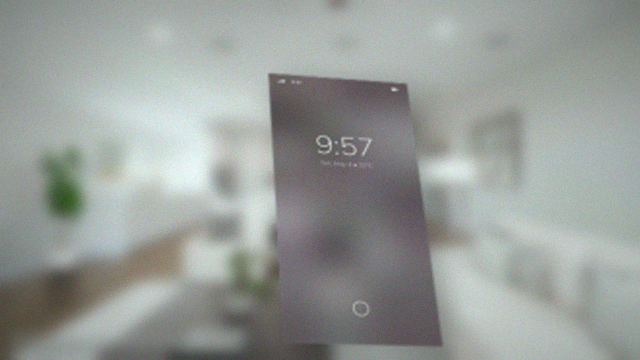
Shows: {"hour": 9, "minute": 57}
